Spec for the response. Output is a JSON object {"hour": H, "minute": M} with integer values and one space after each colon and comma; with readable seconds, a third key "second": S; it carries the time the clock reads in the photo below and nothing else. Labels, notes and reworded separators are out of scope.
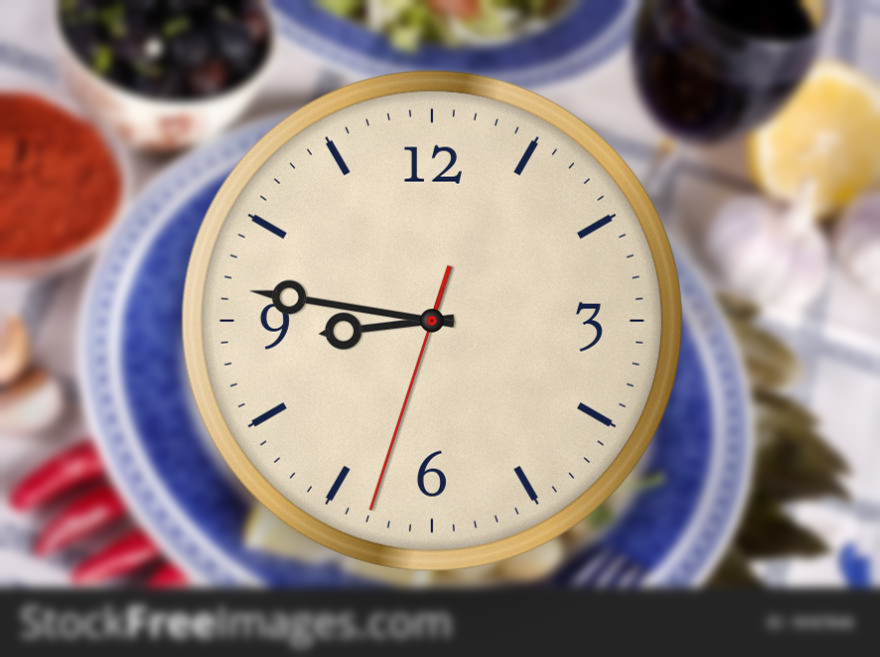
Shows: {"hour": 8, "minute": 46, "second": 33}
